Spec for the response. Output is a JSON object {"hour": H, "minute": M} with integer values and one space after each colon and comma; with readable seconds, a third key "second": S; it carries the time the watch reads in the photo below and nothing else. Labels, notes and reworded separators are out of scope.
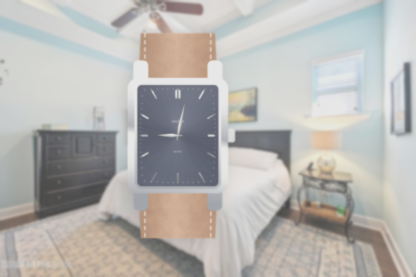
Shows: {"hour": 9, "minute": 2}
